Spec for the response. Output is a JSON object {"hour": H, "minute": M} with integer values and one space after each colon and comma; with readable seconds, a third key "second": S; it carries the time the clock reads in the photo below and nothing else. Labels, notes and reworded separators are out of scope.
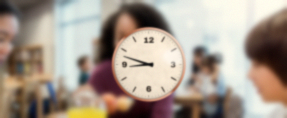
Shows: {"hour": 8, "minute": 48}
